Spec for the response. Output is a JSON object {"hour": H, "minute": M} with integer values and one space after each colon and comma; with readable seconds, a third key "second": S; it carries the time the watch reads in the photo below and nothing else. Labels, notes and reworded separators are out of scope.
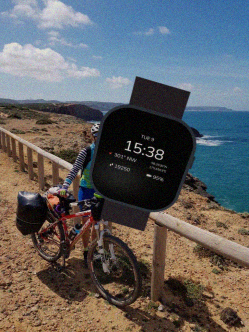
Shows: {"hour": 15, "minute": 38}
